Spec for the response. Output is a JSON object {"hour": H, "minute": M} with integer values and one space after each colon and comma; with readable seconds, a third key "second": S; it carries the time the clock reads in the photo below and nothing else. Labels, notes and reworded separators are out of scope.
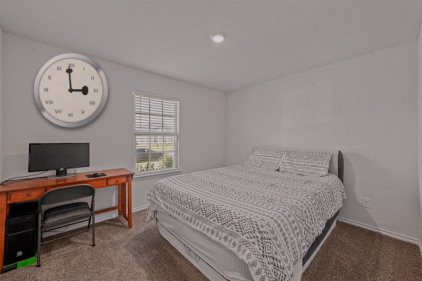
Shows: {"hour": 2, "minute": 59}
